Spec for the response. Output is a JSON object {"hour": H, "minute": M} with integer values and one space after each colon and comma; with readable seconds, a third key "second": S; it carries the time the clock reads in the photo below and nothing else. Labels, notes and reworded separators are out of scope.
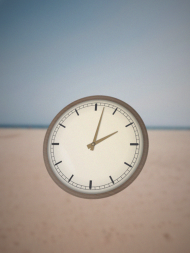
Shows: {"hour": 2, "minute": 2}
